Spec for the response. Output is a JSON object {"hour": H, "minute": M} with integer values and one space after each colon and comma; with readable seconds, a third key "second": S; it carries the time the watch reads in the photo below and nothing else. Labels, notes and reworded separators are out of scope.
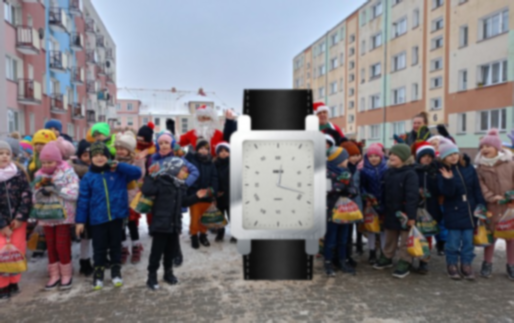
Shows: {"hour": 12, "minute": 18}
